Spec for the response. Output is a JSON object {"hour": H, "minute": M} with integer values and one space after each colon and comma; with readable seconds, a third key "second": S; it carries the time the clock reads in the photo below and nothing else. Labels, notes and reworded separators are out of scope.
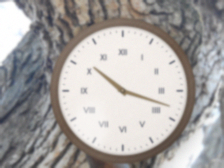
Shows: {"hour": 10, "minute": 18}
